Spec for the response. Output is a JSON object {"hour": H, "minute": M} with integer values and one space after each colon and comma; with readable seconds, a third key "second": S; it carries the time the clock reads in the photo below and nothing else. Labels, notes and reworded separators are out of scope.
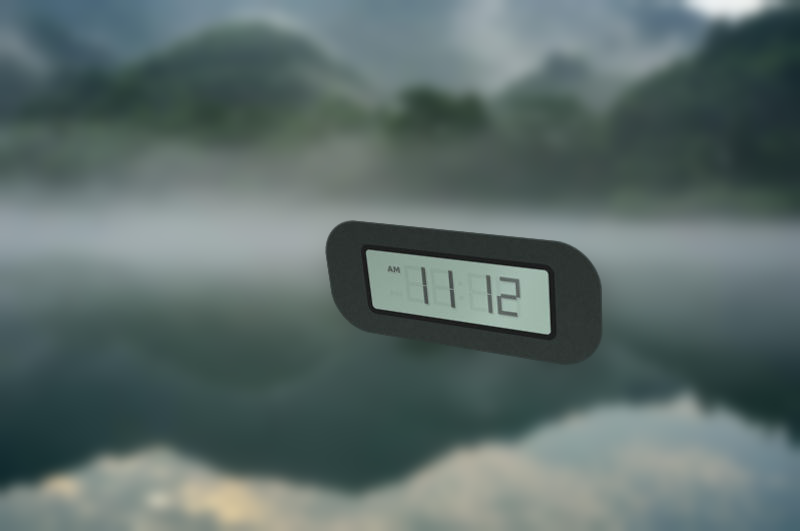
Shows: {"hour": 11, "minute": 12}
